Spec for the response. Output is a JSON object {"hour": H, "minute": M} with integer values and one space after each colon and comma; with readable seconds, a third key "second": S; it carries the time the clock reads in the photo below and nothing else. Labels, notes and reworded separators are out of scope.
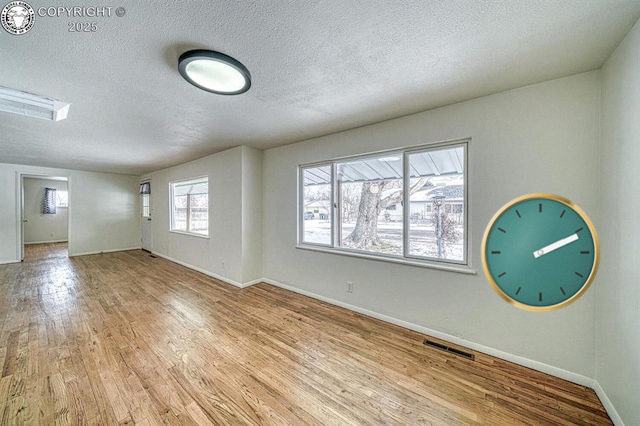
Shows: {"hour": 2, "minute": 11}
